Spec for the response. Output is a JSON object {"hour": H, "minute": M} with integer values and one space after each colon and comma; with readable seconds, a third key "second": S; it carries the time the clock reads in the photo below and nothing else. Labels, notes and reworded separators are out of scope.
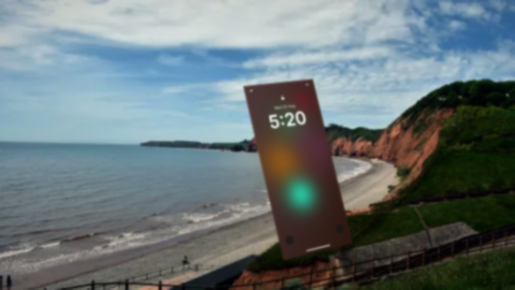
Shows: {"hour": 5, "minute": 20}
